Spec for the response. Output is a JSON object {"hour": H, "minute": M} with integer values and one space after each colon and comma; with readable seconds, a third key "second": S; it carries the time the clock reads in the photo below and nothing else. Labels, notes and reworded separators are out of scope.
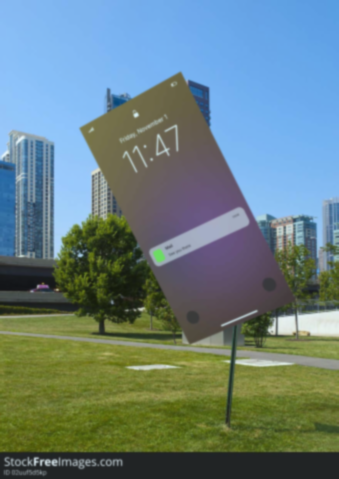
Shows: {"hour": 11, "minute": 47}
